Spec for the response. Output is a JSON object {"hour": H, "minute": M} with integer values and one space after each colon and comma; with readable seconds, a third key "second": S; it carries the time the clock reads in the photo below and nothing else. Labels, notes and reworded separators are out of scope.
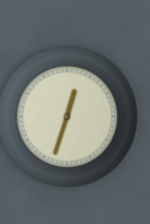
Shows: {"hour": 12, "minute": 33}
